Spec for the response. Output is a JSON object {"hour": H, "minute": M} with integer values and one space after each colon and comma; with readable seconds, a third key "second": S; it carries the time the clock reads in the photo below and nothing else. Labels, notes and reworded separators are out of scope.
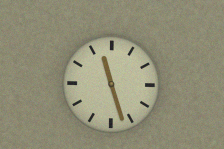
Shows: {"hour": 11, "minute": 27}
